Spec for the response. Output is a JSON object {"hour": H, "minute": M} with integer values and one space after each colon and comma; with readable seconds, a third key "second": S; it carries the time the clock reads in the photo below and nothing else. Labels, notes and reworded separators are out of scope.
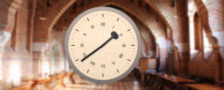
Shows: {"hour": 1, "minute": 39}
